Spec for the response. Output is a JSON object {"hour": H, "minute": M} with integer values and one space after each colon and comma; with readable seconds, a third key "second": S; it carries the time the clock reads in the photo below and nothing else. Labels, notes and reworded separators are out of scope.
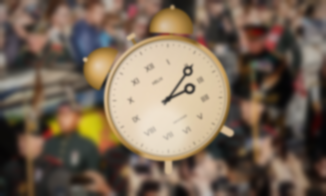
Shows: {"hour": 3, "minute": 11}
